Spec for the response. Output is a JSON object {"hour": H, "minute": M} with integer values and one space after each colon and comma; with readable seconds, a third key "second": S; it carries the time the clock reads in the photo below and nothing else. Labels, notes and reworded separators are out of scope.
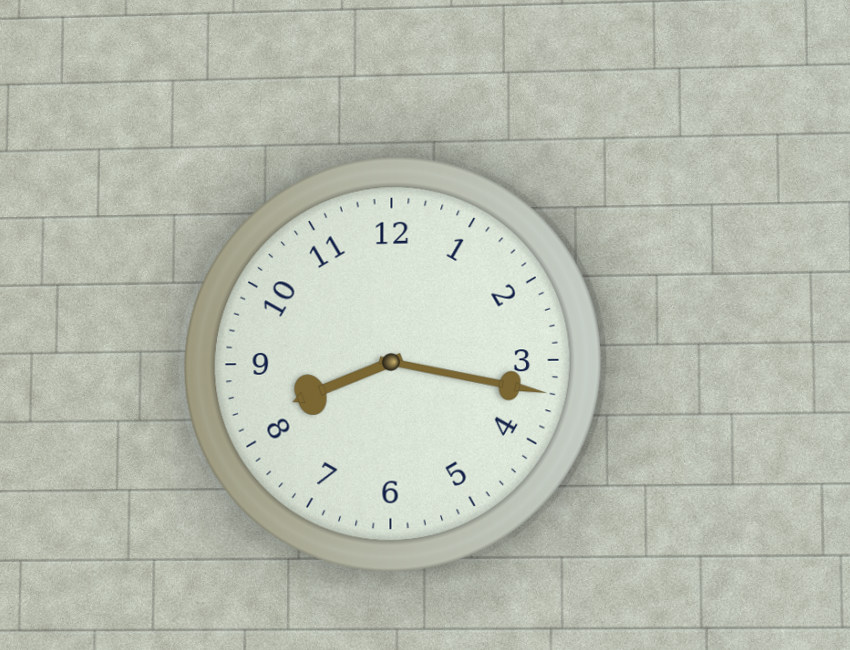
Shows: {"hour": 8, "minute": 17}
